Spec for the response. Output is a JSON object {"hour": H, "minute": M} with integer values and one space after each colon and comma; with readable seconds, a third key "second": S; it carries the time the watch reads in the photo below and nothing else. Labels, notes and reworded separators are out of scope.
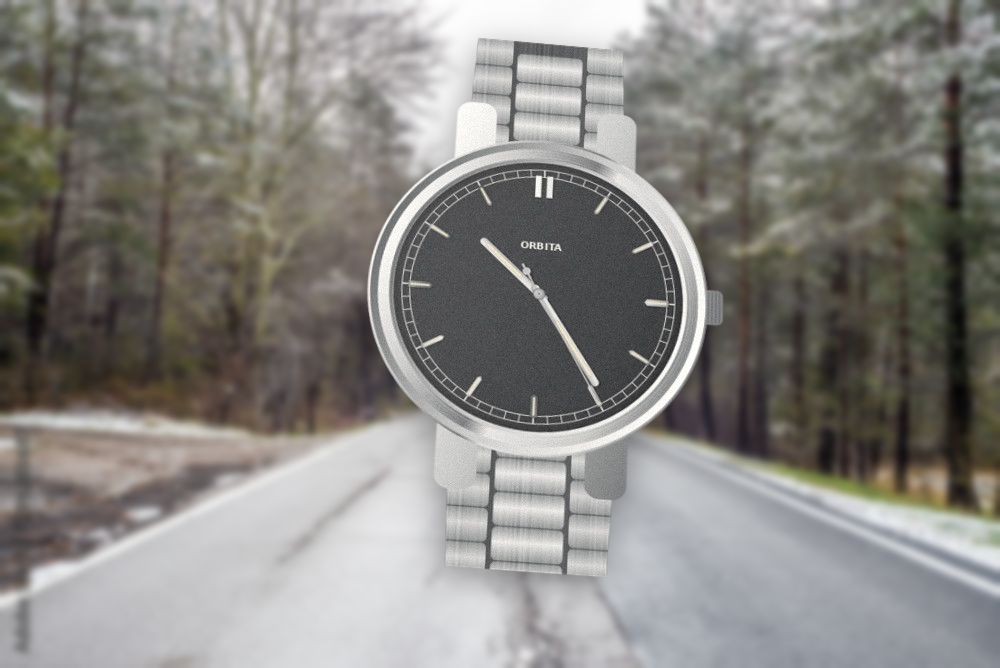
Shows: {"hour": 10, "minute": 24, "second": 25}
